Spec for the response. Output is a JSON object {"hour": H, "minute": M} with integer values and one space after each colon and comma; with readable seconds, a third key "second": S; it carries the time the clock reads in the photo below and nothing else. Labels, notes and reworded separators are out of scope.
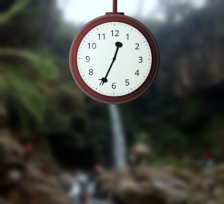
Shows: {"hour": 12, "minute": 34}
